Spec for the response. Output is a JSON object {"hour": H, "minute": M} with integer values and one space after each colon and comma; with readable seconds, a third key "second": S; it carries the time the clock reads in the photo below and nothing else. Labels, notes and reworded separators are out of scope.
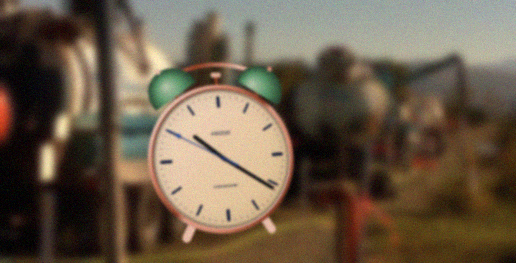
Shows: {"hour": 10, "minute": 20, "second": 50}
